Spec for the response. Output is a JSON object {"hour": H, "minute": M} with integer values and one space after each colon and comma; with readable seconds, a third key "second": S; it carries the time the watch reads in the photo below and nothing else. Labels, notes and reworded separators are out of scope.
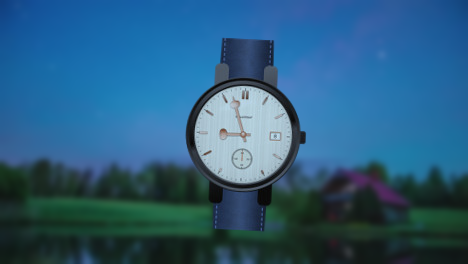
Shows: {"hour": 8, "minute": 57}
